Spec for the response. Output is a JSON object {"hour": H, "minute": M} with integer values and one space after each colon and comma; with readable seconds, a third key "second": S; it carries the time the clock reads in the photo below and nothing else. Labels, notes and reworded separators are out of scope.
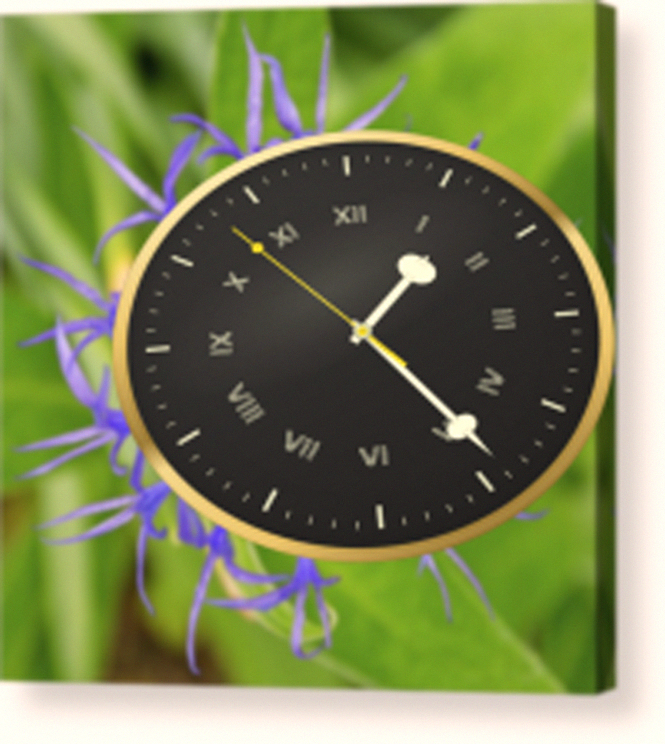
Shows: {"hour": 1, "minute": 23, "second": 53}
